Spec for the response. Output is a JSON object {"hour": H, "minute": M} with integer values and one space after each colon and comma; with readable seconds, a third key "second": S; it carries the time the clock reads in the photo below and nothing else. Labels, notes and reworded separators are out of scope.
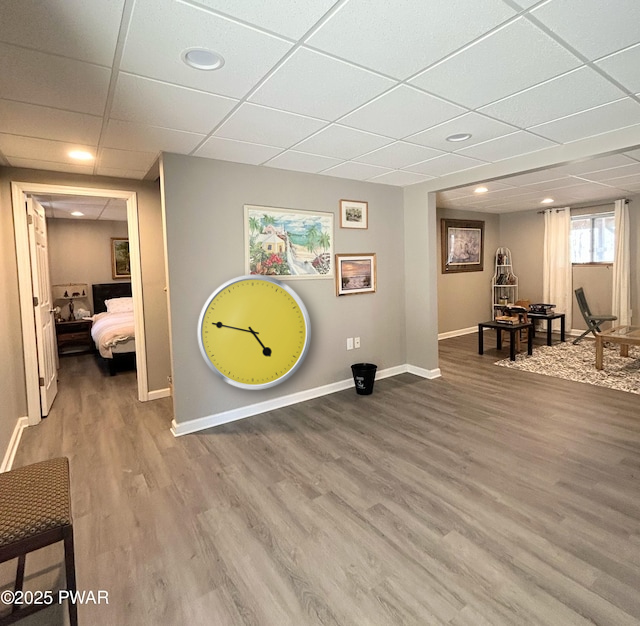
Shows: {"hour": 4, "minute": 47}
